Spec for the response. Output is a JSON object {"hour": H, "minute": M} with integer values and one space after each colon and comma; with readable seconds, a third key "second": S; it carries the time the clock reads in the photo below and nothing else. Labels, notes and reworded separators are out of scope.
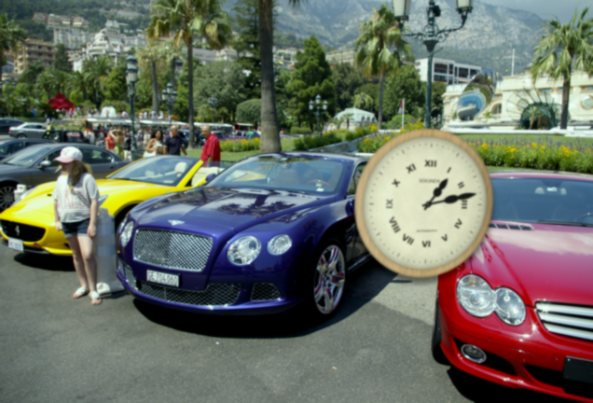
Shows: {"hour": 1, "minute": 13}
